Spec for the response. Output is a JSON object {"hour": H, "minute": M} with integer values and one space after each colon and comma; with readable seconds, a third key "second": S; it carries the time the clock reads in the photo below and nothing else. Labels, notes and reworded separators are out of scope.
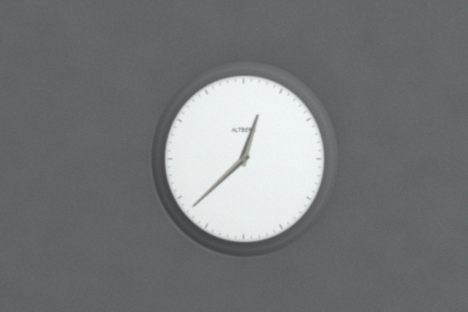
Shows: {"hour": 12, "minute": 38}
